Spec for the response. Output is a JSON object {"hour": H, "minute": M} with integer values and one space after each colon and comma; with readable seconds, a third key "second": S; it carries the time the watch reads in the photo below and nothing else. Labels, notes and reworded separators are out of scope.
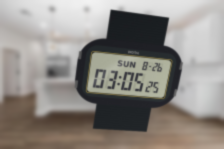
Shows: {"hour": 3, "minute": 5, "second": 25}
